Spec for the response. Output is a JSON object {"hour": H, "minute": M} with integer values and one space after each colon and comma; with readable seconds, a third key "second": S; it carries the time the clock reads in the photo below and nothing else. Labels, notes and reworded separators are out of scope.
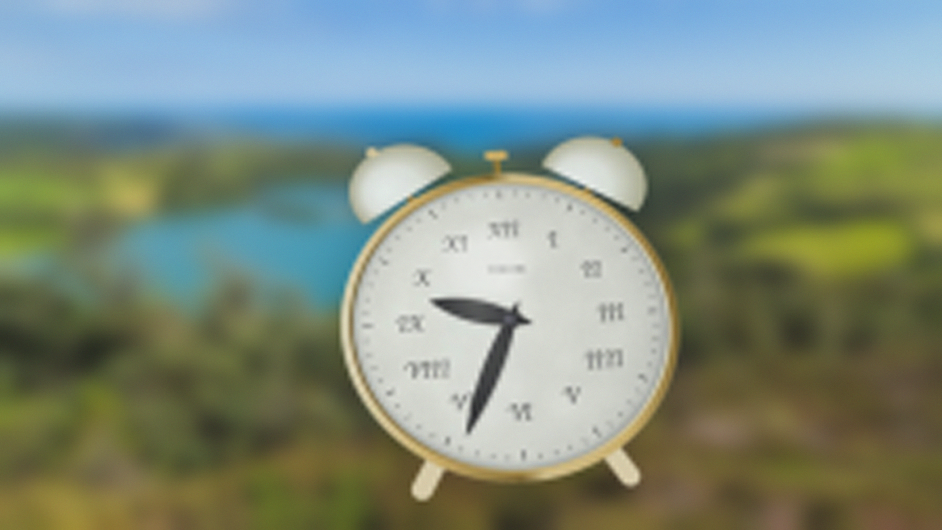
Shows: {"hour": 9, "minute": 34}
